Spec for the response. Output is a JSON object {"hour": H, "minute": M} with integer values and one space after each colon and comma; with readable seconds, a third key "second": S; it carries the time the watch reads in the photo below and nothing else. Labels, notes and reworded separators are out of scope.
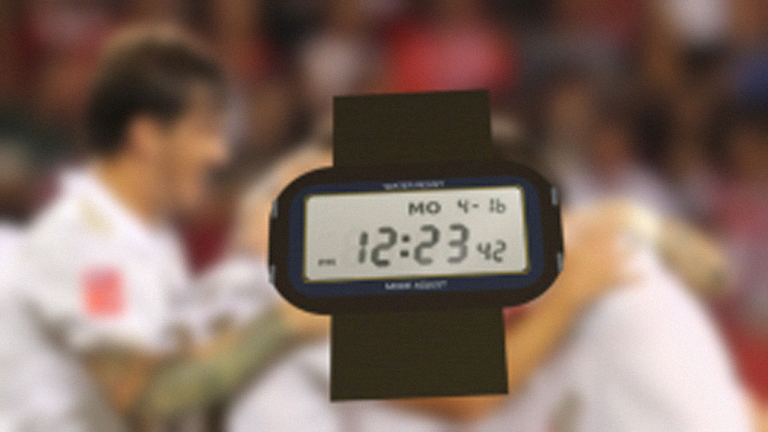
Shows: {"hour": 12, "minute": 23, "second": 42}
